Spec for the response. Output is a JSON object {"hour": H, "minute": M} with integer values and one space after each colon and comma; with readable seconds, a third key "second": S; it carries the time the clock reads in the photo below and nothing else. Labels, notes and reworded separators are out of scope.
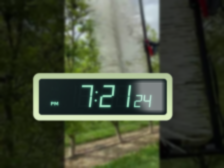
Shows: {"hour": 7, "minute": 21, "second": 24}
